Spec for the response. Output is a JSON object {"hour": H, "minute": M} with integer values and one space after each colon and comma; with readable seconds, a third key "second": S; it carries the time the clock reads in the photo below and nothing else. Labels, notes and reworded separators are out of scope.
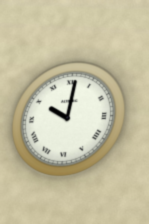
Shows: {"hour": 10, "minute": 1}
